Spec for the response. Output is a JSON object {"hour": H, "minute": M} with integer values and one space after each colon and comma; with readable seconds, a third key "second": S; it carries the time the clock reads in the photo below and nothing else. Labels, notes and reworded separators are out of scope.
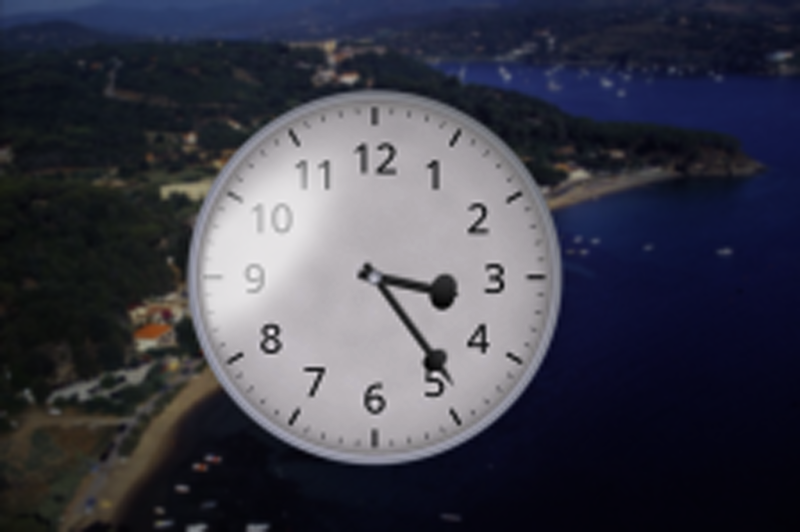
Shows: {"hour": 3, "minute": 24}
